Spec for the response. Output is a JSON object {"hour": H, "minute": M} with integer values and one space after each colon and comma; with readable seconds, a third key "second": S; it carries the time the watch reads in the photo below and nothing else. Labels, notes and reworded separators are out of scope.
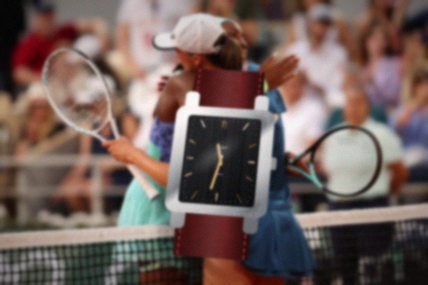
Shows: {"hour": 11, "minute": 32}
